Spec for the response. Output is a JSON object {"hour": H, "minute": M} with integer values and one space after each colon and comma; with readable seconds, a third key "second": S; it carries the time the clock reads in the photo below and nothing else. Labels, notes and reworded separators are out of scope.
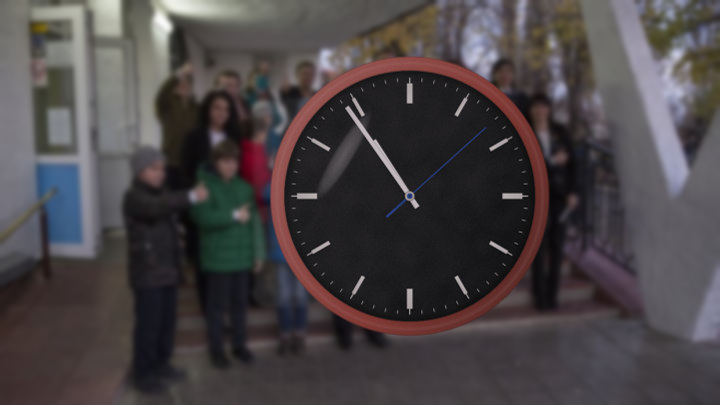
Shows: {"hour": 10, "minute": 54, "second": 8}
